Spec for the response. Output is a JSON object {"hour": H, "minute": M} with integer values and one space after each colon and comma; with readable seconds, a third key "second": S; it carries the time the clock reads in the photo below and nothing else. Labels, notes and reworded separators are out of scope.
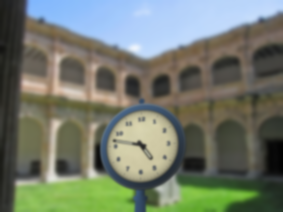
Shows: {"hour": 4, "minute": 47}
